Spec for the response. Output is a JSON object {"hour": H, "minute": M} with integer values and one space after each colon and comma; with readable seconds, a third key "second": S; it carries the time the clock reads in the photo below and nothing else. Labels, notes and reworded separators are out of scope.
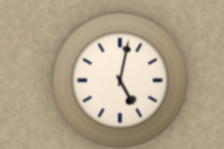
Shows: {"hour": 5, "minute": 2}
